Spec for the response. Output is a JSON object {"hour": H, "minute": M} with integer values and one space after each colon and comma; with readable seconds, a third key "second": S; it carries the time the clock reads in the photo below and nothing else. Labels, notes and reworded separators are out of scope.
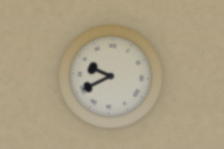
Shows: {"hour": 9, "minute": 40}
